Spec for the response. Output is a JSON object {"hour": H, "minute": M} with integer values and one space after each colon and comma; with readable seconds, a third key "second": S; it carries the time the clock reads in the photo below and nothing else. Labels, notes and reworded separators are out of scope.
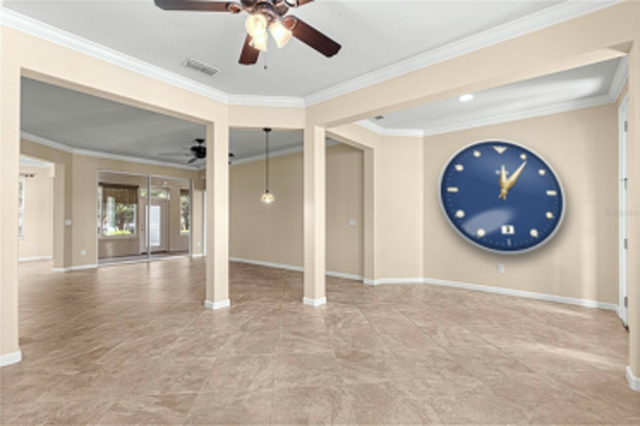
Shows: {"hour": 12, "minute": 6}
